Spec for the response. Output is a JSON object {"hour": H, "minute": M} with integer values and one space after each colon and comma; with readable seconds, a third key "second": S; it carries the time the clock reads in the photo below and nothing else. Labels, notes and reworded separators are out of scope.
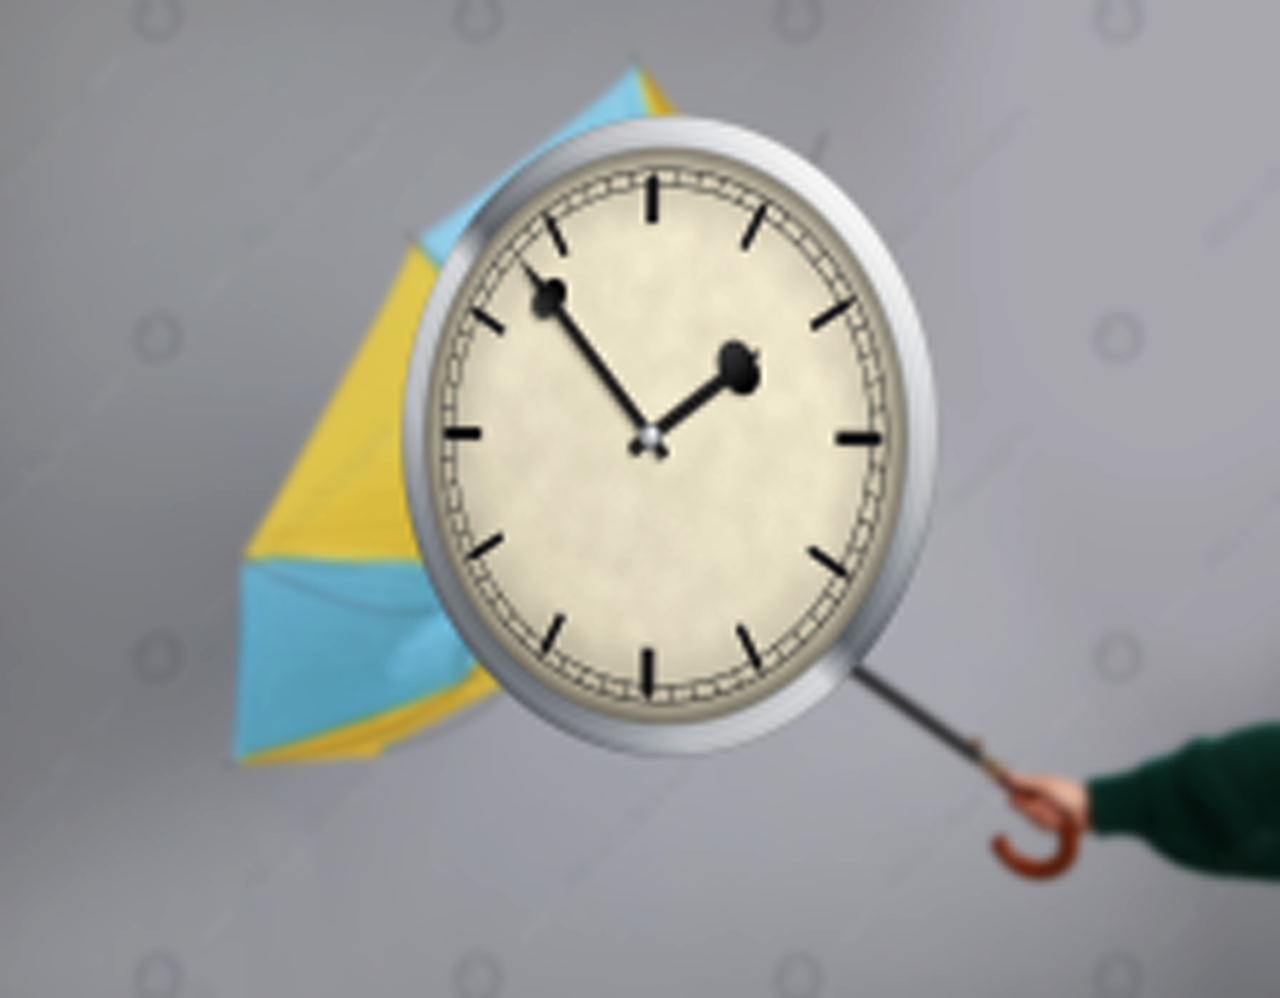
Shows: {"hour": 1, "minute": 53}
